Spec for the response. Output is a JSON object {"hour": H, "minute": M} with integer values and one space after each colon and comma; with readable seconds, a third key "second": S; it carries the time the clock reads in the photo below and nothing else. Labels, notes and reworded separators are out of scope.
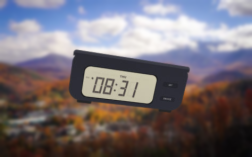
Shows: {"hour": 8, "minute": 31}
